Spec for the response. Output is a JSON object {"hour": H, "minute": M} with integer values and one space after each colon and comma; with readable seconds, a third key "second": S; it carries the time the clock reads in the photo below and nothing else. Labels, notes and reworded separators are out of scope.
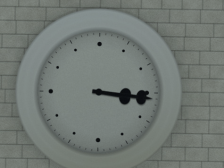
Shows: {"hour": 3, "minute": 16}
